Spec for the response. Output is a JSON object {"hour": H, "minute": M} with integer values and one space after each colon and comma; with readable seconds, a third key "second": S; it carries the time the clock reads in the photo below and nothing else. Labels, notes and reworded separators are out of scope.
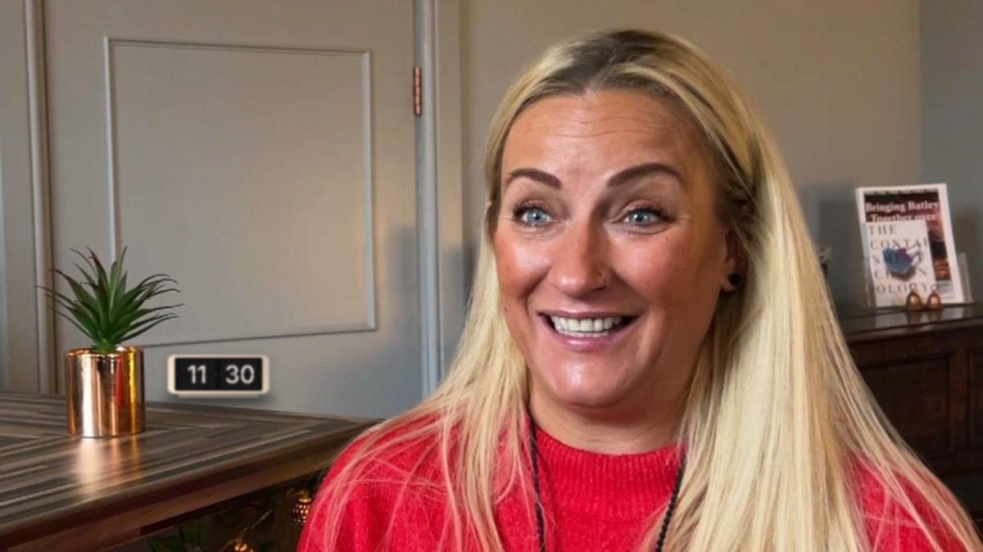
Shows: {"hour": 11, "minute": 30}
